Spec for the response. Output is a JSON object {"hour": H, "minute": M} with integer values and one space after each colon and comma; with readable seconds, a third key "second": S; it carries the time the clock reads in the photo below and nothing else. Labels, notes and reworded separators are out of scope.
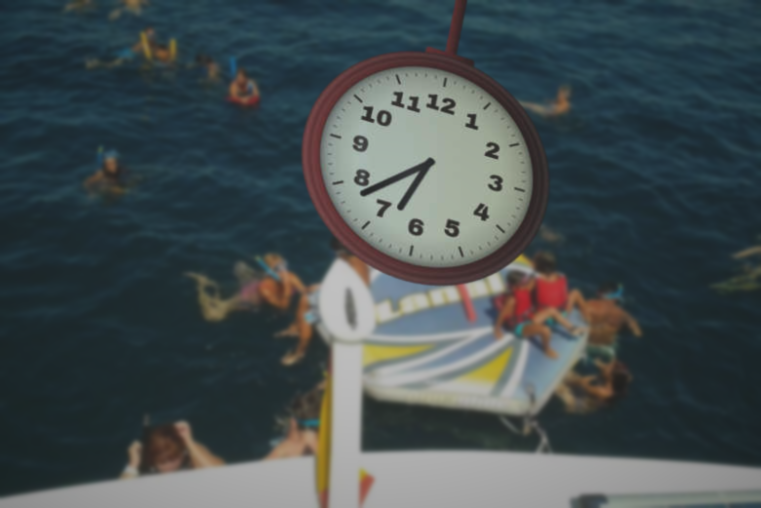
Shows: {"hour": 6, "minute": 38}
